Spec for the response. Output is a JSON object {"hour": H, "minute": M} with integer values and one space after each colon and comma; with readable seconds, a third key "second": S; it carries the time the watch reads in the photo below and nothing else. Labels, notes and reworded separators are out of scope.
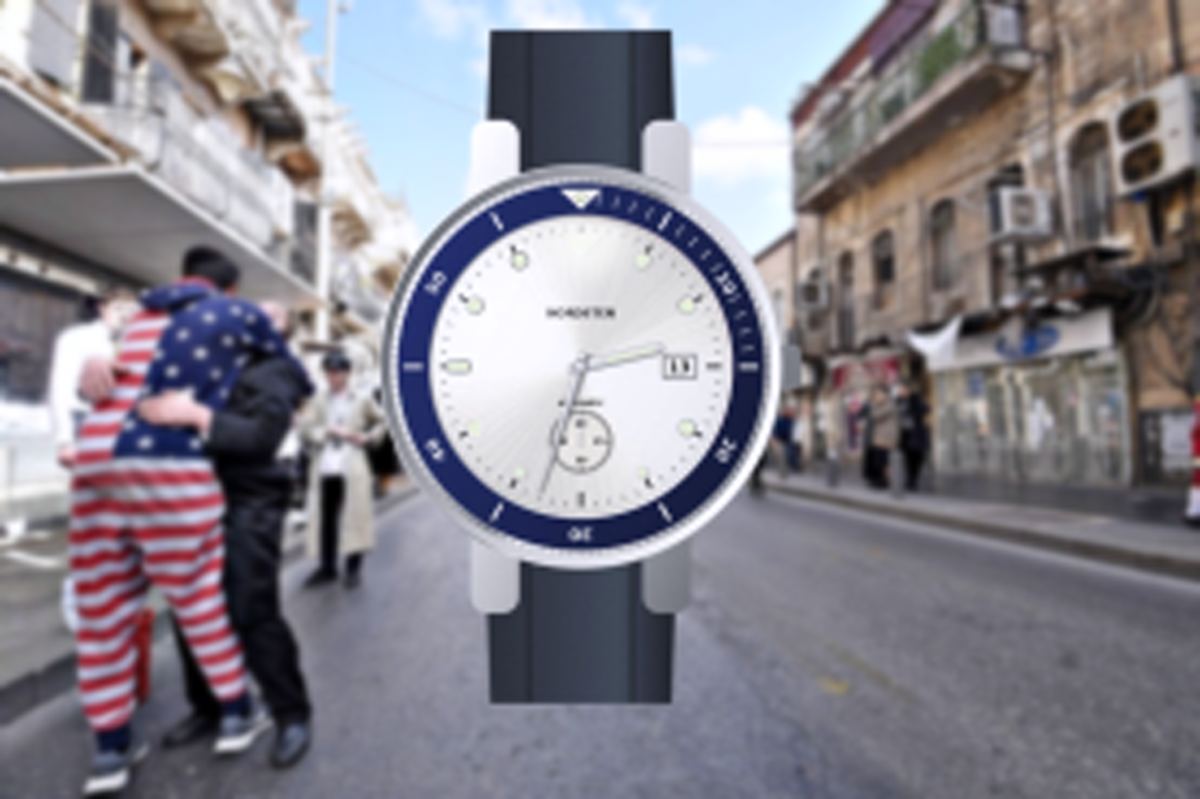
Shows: {"hour": 2, "minute": 33}
